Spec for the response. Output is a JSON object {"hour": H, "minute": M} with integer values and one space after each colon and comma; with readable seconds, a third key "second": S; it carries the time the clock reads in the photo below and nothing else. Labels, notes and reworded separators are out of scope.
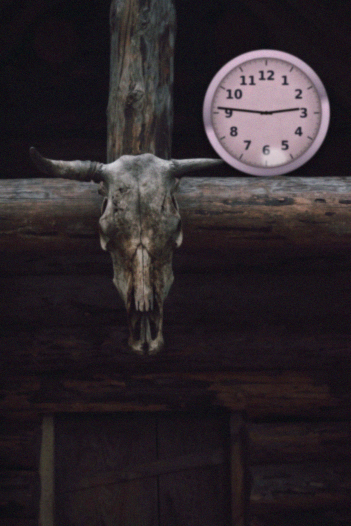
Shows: {"hour": 2, "minute": 46}
